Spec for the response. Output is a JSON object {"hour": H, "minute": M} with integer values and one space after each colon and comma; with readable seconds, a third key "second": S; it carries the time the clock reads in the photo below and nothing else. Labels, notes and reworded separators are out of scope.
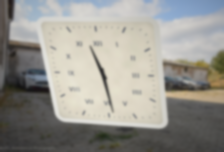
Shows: {"hour": 11, "minute": 29}
